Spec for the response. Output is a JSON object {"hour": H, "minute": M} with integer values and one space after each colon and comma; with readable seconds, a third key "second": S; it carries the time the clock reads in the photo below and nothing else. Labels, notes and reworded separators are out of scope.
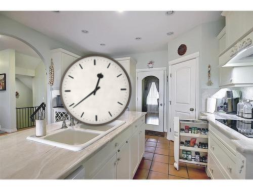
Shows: {"hour": 12, "minute": 39}
